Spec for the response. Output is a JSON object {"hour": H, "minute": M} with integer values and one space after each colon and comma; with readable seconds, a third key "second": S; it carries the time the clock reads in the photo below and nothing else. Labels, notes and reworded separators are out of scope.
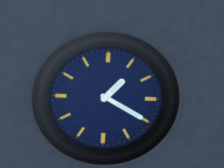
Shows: {"hour": 1, "minute": 20}
